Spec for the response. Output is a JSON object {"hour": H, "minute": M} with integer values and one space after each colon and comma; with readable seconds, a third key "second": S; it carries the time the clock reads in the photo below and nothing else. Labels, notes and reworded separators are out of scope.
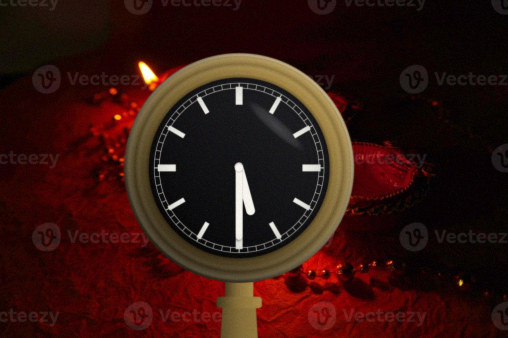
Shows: {"hour": 5, "minute": 30}
